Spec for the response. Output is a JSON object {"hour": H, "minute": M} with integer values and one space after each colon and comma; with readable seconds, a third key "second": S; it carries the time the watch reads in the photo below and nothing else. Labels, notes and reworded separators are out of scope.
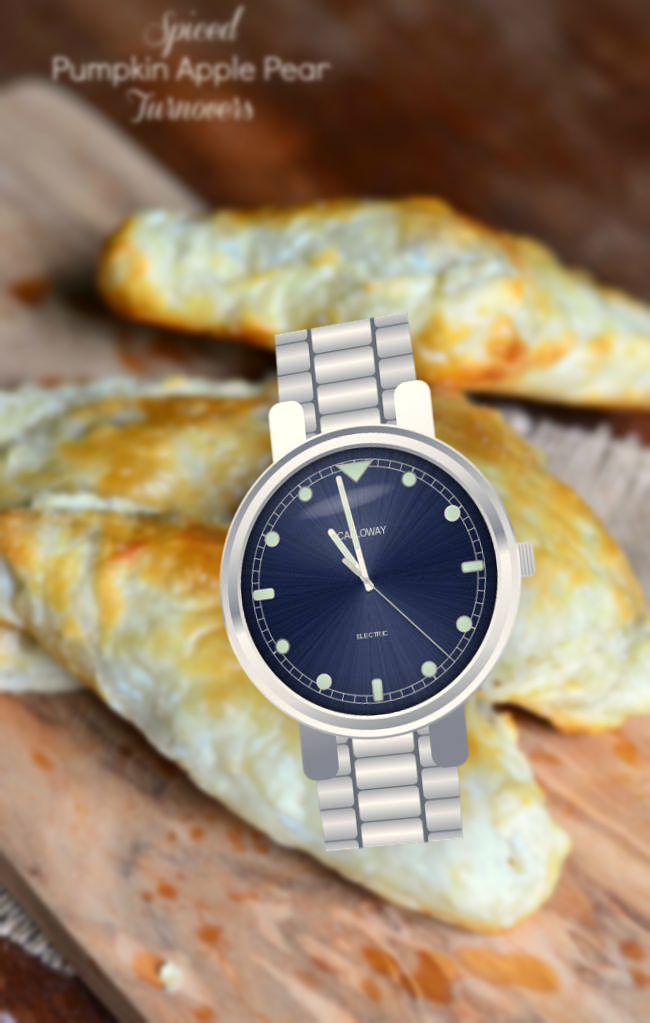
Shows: {"hour": 10, "minute": 58, "second": 23}
